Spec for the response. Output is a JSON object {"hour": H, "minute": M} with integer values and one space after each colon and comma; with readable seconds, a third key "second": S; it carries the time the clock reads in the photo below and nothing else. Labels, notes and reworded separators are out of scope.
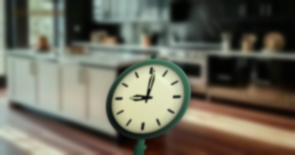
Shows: {"hour": 9, "minute": 1}
